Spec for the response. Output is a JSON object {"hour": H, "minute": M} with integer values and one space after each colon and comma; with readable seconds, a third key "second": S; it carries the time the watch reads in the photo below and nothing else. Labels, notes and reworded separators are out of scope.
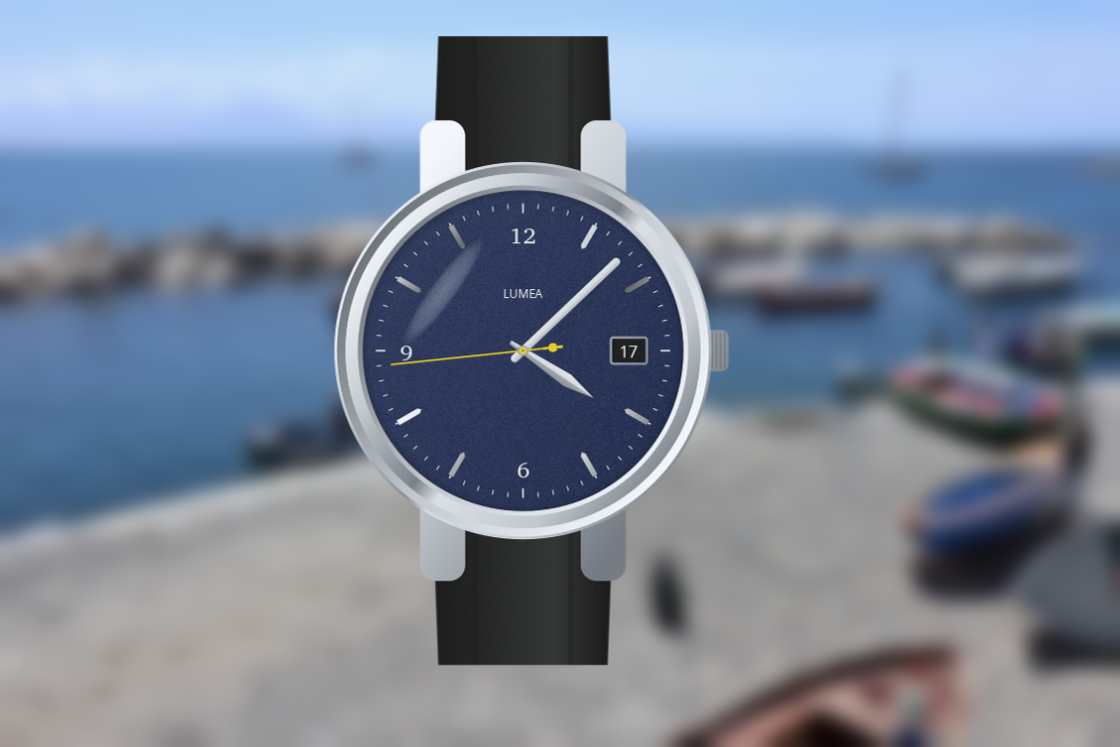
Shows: {"hour": 4, "minute": 7, "second": 44}
